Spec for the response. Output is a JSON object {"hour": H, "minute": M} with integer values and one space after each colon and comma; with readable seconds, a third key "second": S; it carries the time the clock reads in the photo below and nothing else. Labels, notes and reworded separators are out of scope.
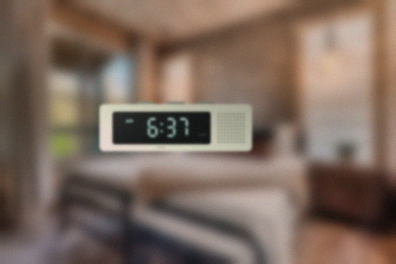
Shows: {"hour": 6, "minute": 37}
